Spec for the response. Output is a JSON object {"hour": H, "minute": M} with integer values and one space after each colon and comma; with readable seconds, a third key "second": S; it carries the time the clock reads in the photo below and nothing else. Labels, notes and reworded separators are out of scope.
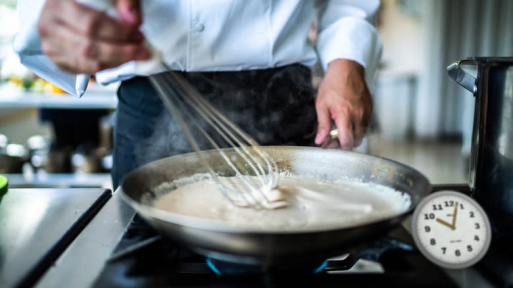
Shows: {"hour": 10, "minute": 3}
